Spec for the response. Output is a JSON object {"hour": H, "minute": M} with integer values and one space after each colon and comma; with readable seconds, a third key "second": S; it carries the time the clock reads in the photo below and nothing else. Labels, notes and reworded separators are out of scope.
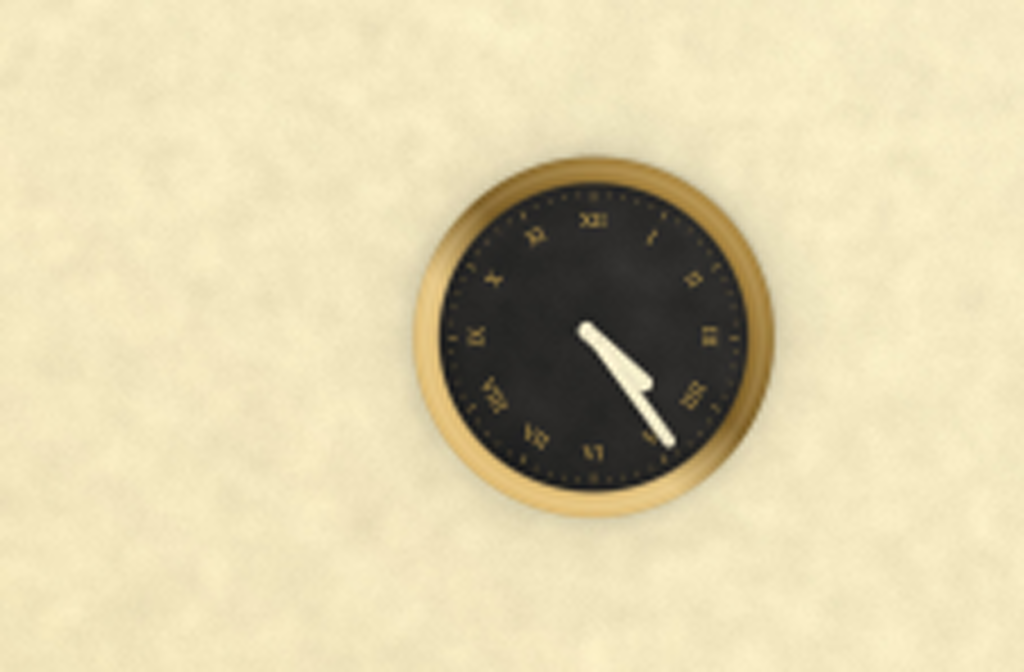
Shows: {"hour": 4, "minute": 24}
